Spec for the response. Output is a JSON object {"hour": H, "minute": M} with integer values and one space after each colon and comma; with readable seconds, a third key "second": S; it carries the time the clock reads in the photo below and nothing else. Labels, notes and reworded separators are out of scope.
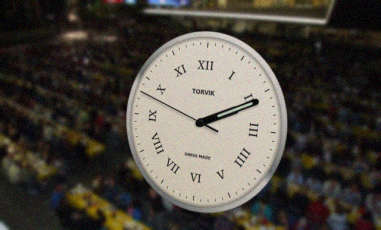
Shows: {"hour": 2, "minute": 10, "second": 48}
